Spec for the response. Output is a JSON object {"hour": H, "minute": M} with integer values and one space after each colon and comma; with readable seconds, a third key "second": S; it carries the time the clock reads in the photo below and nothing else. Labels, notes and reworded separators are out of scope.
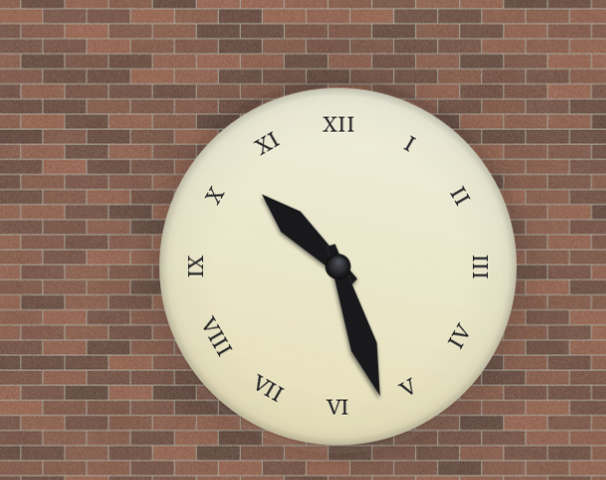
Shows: {"hour": 10, "minute": 27}
